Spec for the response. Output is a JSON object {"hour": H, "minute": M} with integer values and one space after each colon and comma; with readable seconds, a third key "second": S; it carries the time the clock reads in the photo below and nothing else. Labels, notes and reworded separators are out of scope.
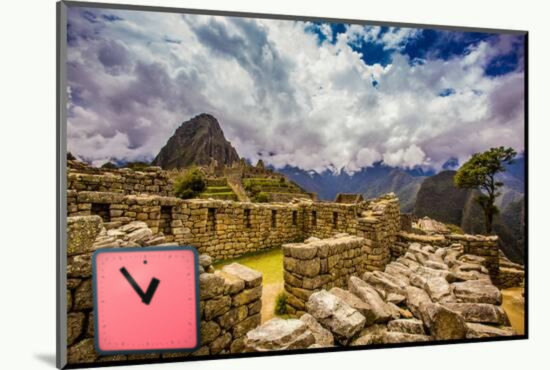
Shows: {"hour": 12, "minute": 54}
